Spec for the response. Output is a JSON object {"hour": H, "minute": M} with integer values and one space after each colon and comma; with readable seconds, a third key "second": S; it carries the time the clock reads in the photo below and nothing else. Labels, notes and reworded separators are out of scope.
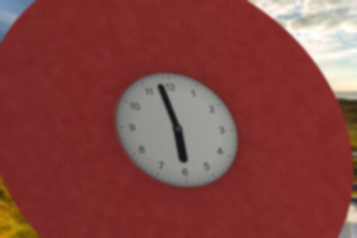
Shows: {"hour": 5, "minute": 58}
